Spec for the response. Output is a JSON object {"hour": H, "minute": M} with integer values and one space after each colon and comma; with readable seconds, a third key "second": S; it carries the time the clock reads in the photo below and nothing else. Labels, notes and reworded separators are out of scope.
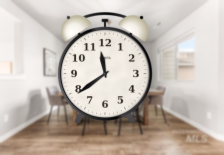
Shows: {"hour": 11, "minute": 39}
